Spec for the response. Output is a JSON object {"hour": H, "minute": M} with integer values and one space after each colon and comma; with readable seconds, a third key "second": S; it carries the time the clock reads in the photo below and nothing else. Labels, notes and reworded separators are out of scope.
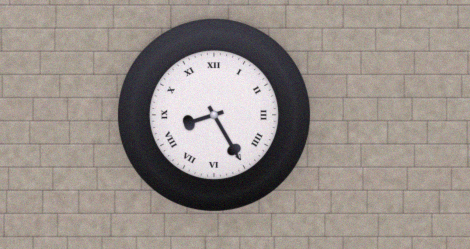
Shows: {"hour": 8, "minute": 25}
